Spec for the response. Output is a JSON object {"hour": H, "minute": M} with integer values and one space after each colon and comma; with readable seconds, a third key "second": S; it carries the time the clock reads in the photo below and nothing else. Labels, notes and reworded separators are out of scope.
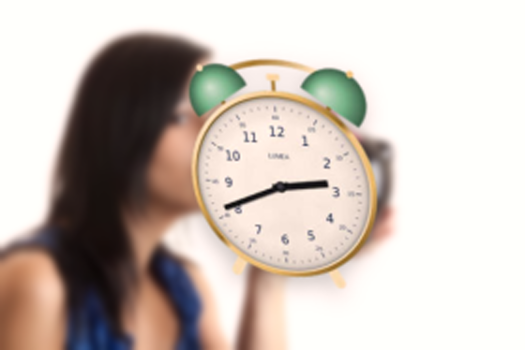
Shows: {"hour": 2, "minute": 41}
